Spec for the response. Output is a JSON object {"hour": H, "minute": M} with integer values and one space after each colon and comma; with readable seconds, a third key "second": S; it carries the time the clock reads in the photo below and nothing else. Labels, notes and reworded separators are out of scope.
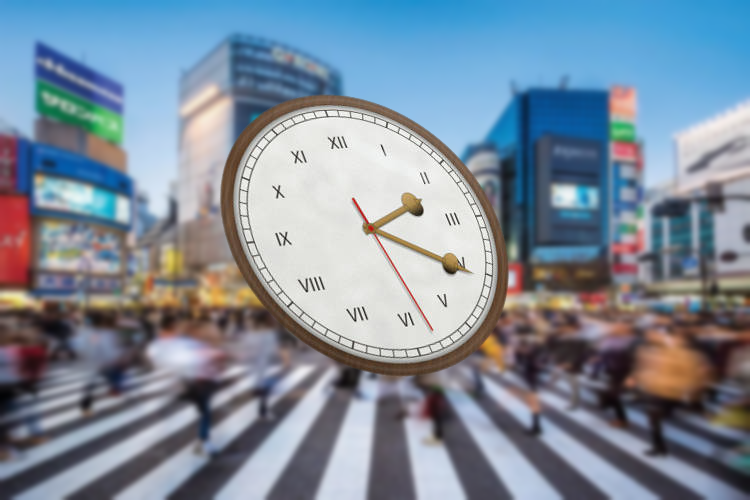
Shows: {"hour": 2, "minute": 20, "second": 28}
